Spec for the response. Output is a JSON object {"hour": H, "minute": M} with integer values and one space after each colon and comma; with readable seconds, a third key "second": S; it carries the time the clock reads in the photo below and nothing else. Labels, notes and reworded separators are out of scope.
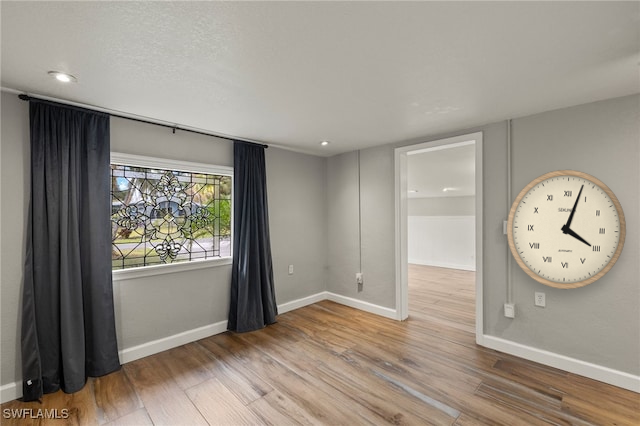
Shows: {"hour": 4, "minute": 3}
